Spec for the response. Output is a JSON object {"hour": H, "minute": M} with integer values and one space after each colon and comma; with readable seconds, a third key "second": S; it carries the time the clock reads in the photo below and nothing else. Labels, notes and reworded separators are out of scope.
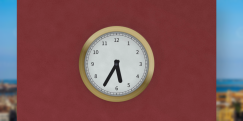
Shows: {"hour": 5, "minute": 35}
